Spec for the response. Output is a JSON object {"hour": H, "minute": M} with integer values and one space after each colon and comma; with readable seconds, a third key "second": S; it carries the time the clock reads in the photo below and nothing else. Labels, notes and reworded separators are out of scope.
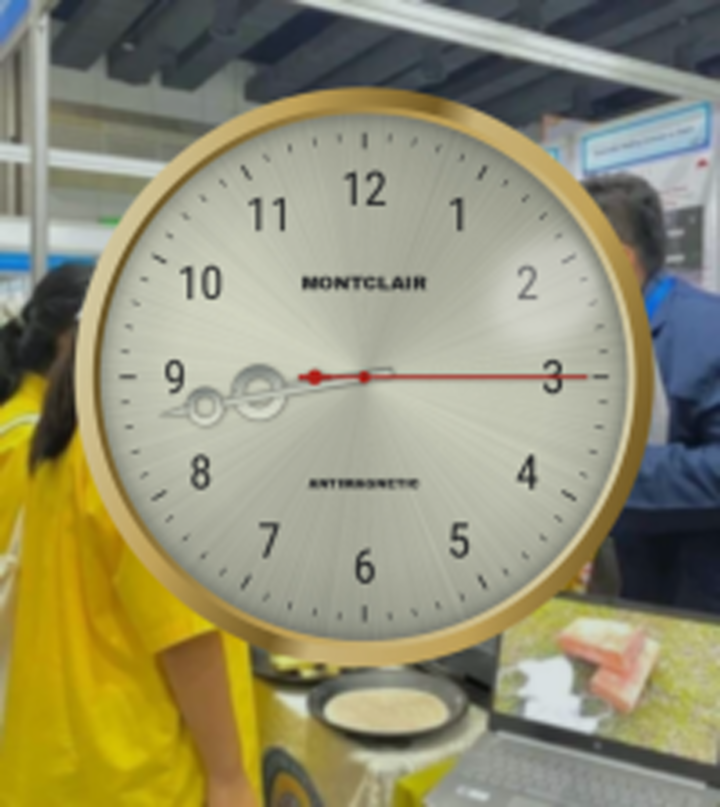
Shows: {"hour": 8, "minute": 43, "second": 15}
